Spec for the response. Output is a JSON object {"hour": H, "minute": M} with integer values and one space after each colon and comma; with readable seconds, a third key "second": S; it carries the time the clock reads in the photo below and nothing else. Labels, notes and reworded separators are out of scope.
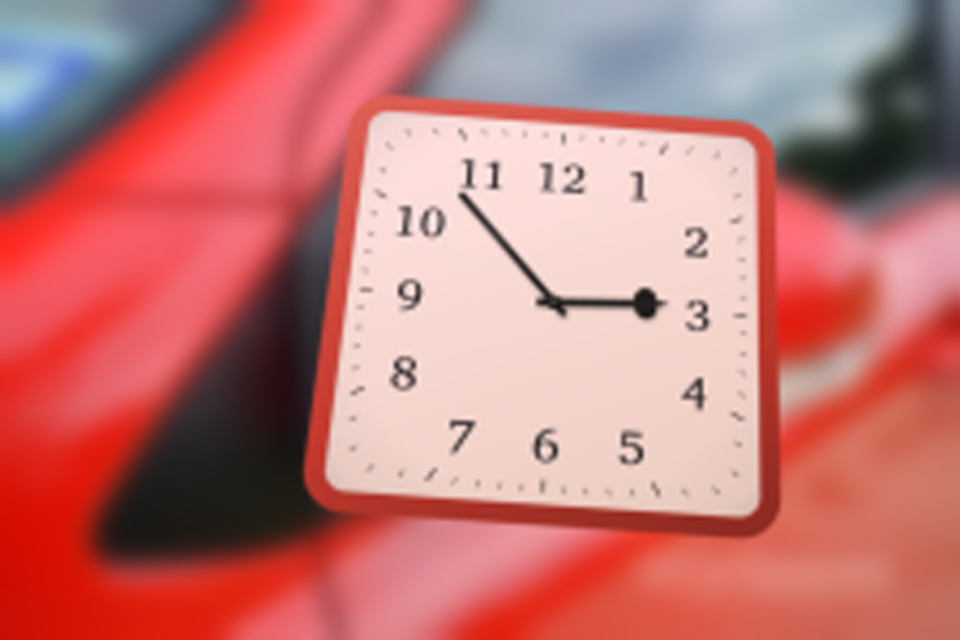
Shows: {"hour": 2, "minute": 53}
